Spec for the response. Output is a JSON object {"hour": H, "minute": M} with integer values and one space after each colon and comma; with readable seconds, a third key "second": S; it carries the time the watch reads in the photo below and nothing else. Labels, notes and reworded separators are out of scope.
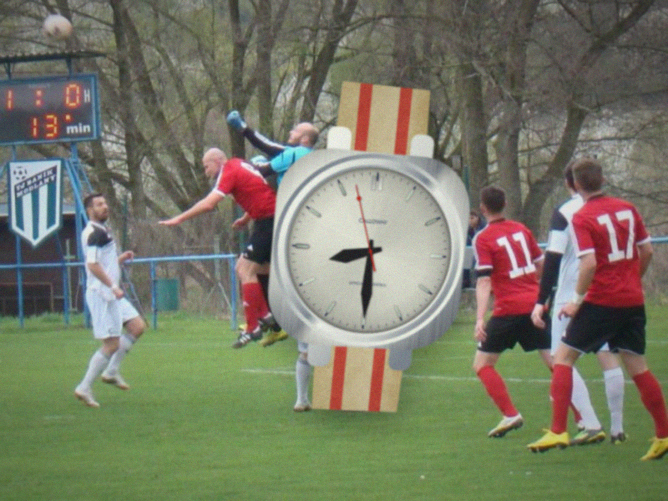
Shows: {"hour": 8, "minute": 29, "second": 57}
